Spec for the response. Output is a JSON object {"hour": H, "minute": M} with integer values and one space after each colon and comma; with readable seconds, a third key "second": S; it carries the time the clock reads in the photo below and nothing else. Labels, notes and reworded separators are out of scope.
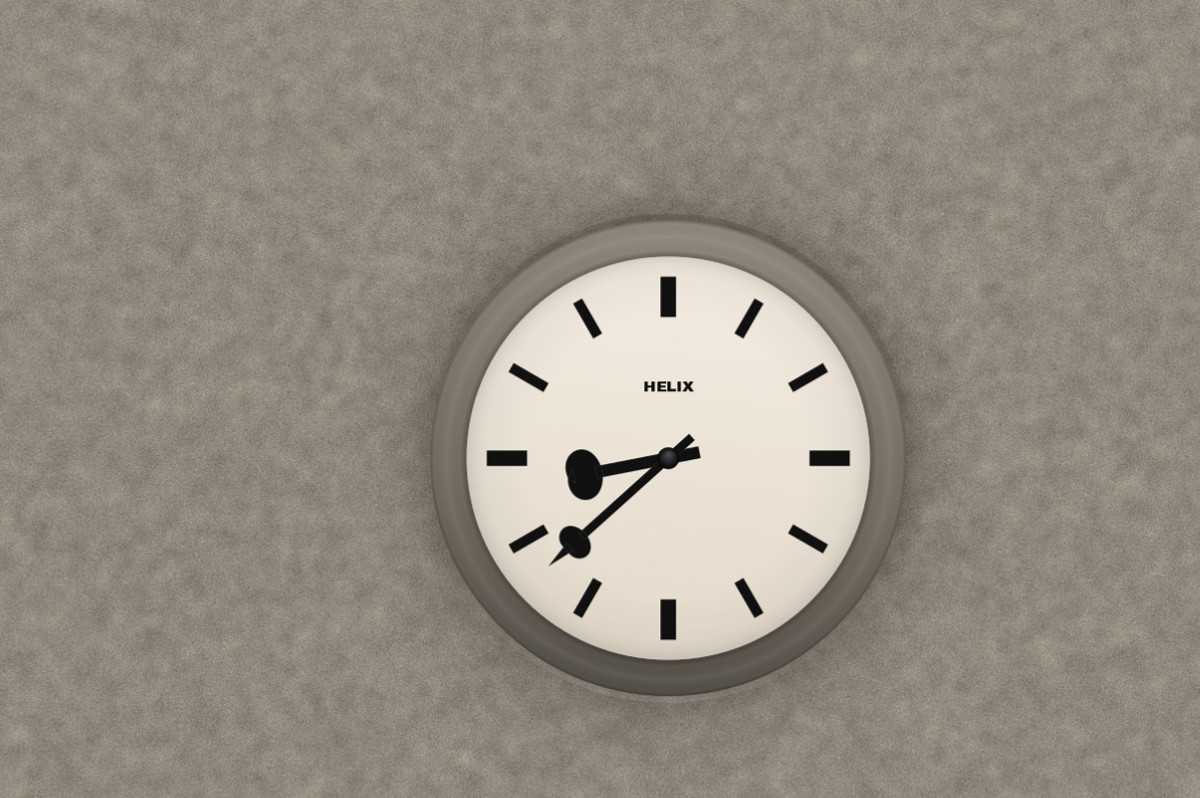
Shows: {"hour": 8, "minute": 38}
